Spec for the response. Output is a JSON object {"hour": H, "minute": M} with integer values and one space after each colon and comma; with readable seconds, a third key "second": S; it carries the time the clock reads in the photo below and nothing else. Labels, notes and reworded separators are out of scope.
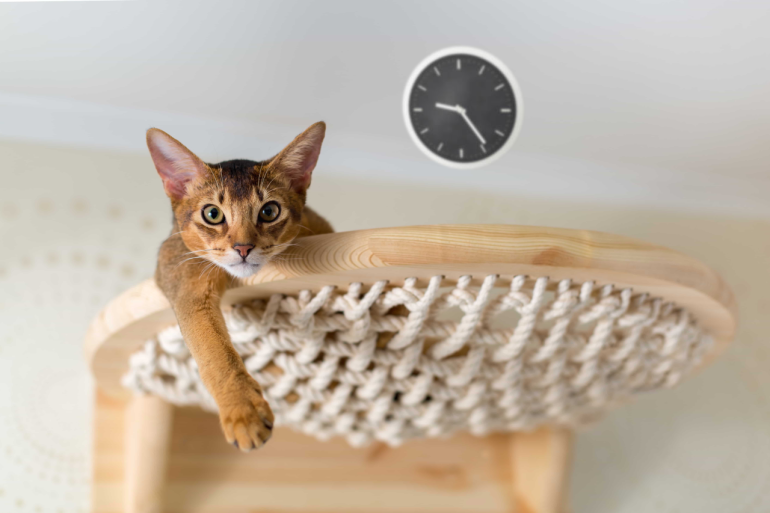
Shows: {"hour": 9, "minute": 24}
